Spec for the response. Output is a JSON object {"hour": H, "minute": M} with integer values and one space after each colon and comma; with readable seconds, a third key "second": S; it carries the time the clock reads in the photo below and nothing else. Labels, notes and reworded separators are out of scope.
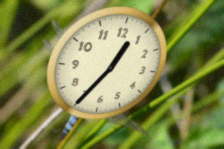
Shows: {"hour": 12, "minute": 35}
